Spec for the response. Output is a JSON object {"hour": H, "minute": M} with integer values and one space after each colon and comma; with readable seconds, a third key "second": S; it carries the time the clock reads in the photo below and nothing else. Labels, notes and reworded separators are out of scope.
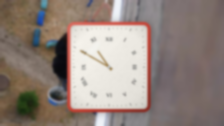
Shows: {"hour": 10, "minute": 50}
